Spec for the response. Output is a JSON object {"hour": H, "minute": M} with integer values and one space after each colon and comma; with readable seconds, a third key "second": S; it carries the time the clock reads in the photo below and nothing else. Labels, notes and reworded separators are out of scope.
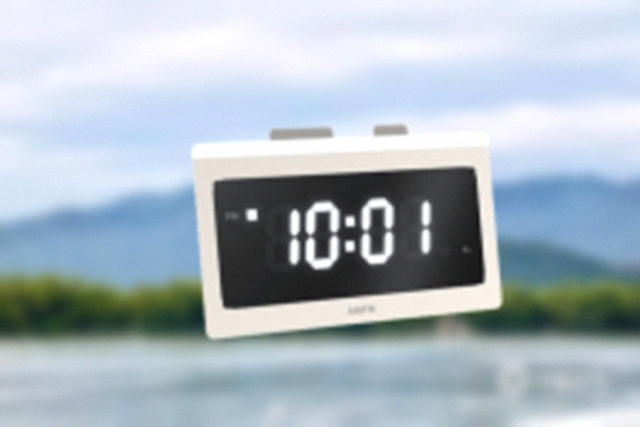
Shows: {"hour": 10, "minute": 1}
